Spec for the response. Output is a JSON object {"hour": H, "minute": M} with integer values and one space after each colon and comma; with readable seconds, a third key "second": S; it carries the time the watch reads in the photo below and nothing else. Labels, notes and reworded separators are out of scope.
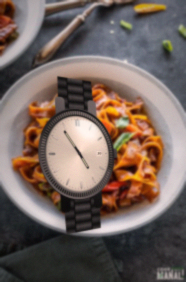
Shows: {"hour": 4, "minute": 54}
